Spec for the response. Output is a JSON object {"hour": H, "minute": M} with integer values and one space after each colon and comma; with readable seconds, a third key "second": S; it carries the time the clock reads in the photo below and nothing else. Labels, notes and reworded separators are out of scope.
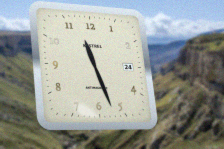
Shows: {"hour": 11, "minute": 27}
